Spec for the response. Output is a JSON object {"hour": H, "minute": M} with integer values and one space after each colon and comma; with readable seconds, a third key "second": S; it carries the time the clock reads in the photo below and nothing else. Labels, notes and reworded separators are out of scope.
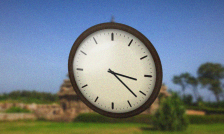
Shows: {"hour": 3, "minute": 22}
